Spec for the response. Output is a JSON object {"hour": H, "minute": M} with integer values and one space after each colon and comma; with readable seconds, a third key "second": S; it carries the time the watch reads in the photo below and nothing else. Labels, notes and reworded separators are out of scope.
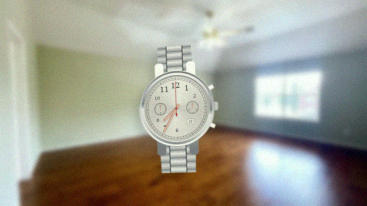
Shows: {"hour": 7, "minute": 35}
